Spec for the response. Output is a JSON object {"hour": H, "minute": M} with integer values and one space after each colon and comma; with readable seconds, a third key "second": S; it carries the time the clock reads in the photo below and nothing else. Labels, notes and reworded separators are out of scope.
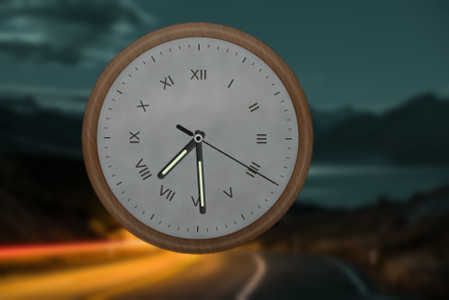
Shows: {"hour": 7, "minute": 29, "second": 20}
